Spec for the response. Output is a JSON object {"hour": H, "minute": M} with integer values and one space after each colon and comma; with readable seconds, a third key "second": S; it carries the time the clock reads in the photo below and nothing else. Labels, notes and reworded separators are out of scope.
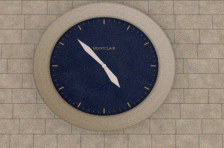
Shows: {"hour": 4, "minute": 53}
